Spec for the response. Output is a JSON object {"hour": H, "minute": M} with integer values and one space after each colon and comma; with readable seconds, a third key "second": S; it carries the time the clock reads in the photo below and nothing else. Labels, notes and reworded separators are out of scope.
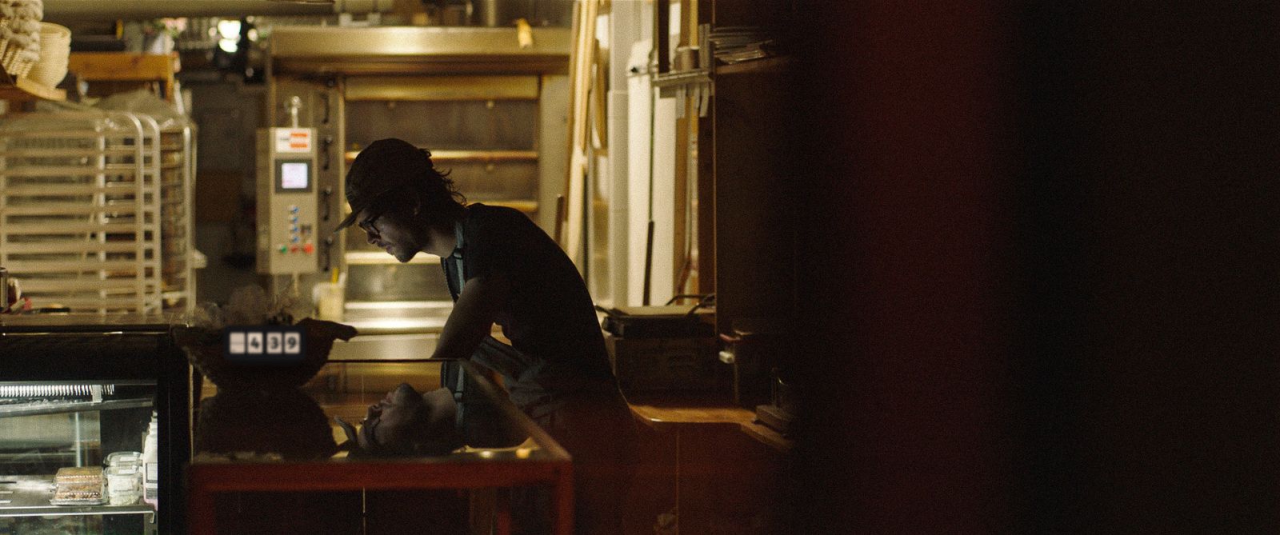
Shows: {"hour": 4, "minute": 39}
